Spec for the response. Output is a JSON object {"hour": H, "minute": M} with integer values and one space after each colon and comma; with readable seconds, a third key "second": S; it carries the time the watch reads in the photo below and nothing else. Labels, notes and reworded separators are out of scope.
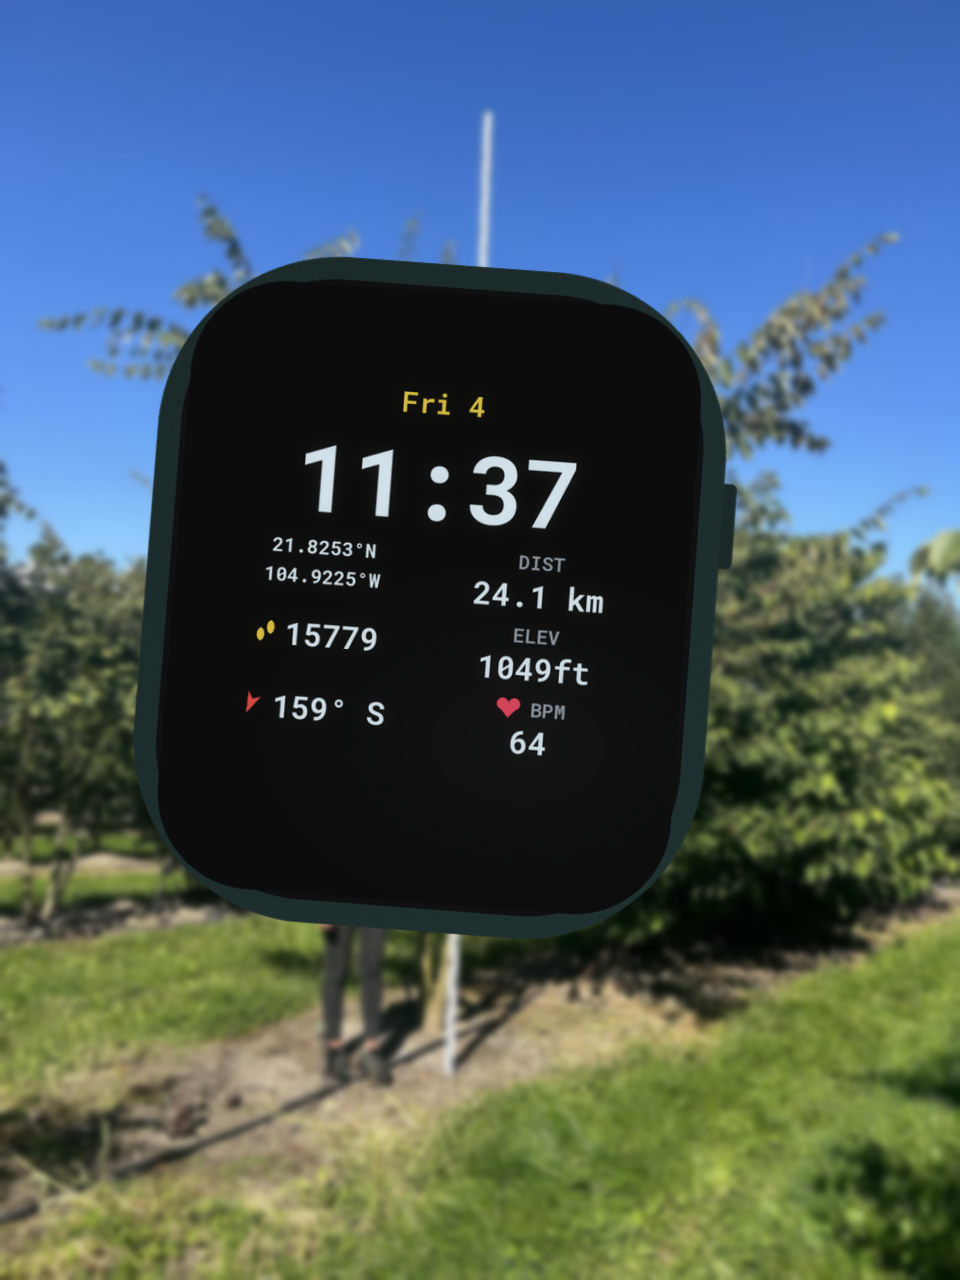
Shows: {"hour": 11, "minute": 37}
